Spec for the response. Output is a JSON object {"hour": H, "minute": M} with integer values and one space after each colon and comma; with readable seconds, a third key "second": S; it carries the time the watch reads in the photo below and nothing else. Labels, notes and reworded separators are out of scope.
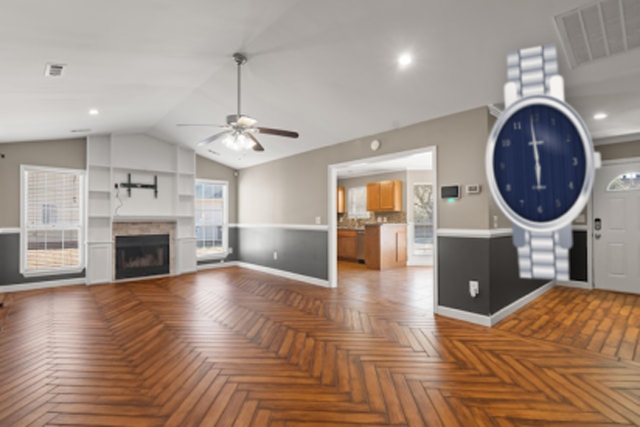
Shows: {"hour": 5, "minute": 59}
